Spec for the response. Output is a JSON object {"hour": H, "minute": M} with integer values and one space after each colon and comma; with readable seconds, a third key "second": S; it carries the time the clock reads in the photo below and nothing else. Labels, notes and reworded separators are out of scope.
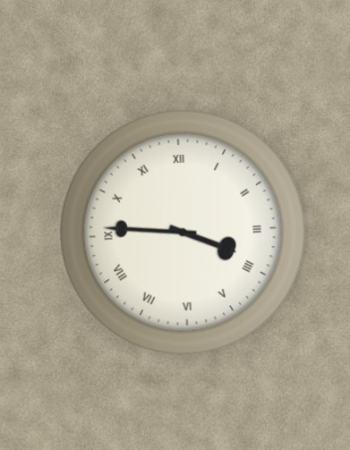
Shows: {"hour": 3, "minute": 46}
